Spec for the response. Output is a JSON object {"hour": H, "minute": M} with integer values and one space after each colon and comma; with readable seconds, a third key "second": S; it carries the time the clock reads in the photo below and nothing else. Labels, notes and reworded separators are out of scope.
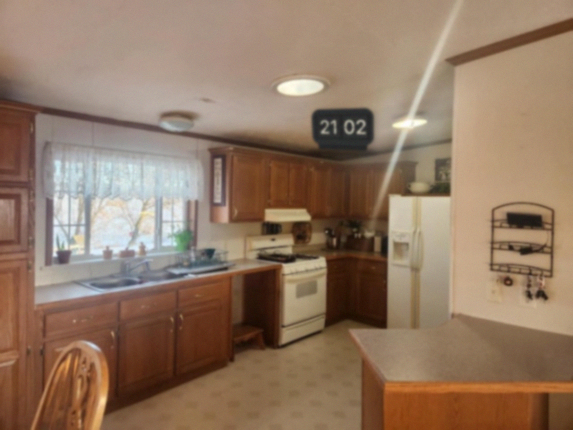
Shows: {"hour": 21, "minute": 2}
